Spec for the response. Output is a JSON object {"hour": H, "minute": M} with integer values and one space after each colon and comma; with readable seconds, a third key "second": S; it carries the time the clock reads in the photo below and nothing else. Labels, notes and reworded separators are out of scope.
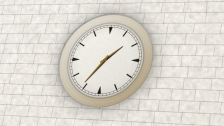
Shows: {"hour": 1, "minute": 36}
